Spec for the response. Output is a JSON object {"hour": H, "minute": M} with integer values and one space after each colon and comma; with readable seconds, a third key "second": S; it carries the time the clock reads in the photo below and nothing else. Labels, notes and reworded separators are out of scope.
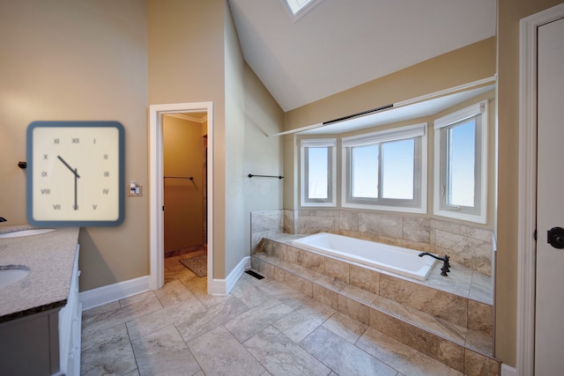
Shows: {"hour": 10, "minute": 30}
